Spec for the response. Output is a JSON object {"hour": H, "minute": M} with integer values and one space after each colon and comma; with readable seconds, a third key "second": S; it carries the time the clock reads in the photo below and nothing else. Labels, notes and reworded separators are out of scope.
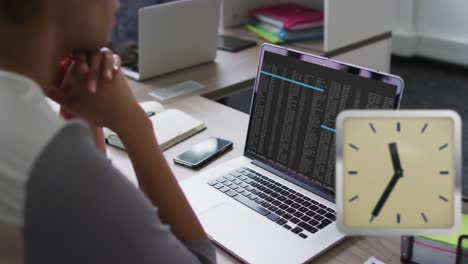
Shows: {"hour": 11, "minute": 35}
